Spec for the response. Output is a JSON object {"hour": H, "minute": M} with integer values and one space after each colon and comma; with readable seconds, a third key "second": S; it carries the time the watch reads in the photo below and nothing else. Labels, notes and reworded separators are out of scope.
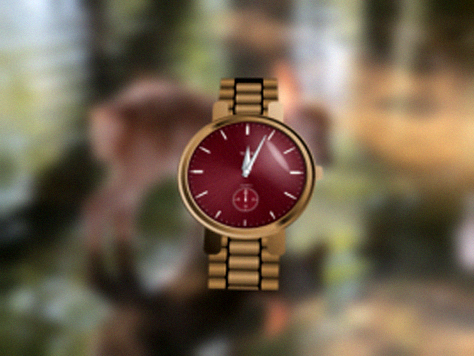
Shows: {"hour": 12, "minute": 4}
